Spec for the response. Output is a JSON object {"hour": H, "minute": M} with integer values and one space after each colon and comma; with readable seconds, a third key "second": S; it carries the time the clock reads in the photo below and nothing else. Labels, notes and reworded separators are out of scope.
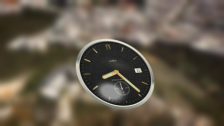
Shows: {"hour": 8, "minute": 24}
